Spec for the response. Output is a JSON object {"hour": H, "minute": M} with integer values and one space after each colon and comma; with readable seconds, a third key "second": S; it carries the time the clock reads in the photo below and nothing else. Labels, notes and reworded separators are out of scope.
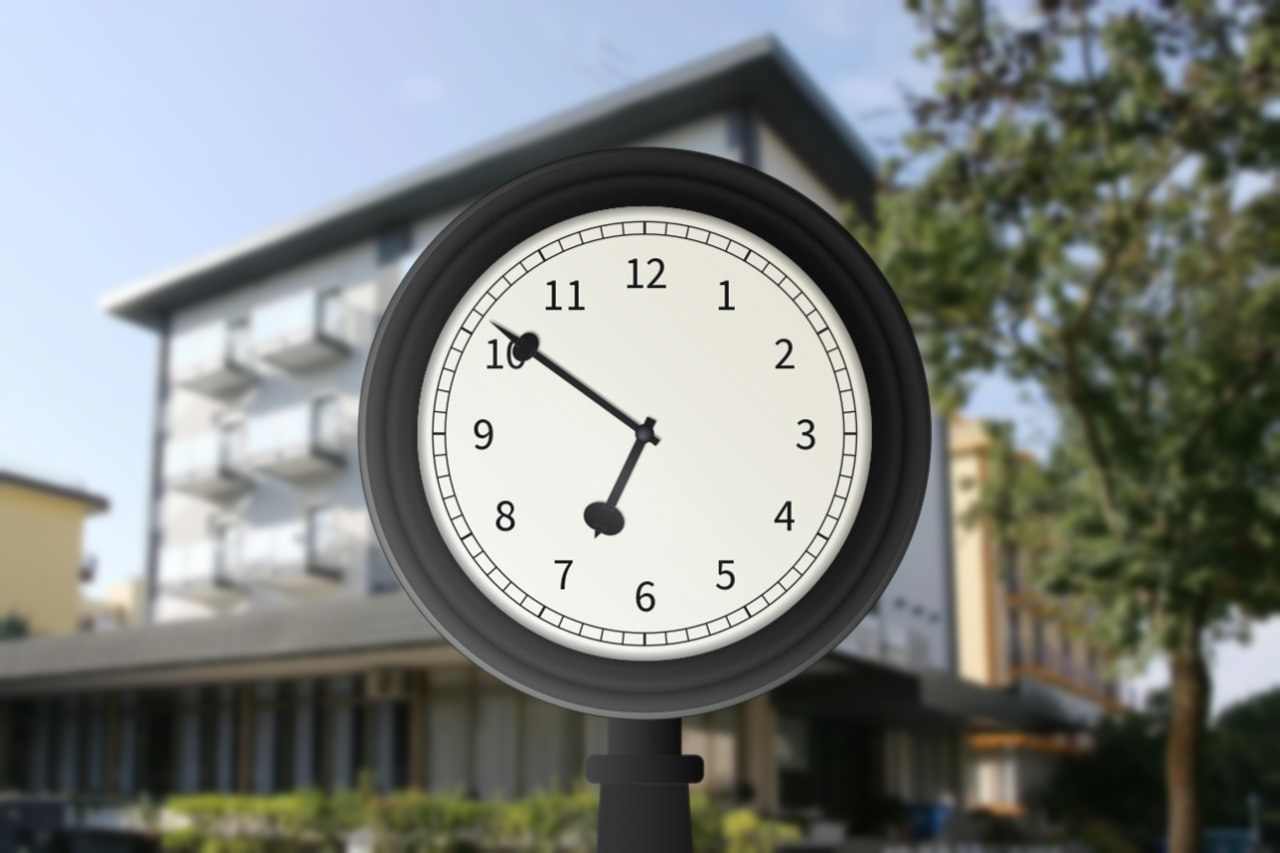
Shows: {"hour": 6, "minute": 51}
